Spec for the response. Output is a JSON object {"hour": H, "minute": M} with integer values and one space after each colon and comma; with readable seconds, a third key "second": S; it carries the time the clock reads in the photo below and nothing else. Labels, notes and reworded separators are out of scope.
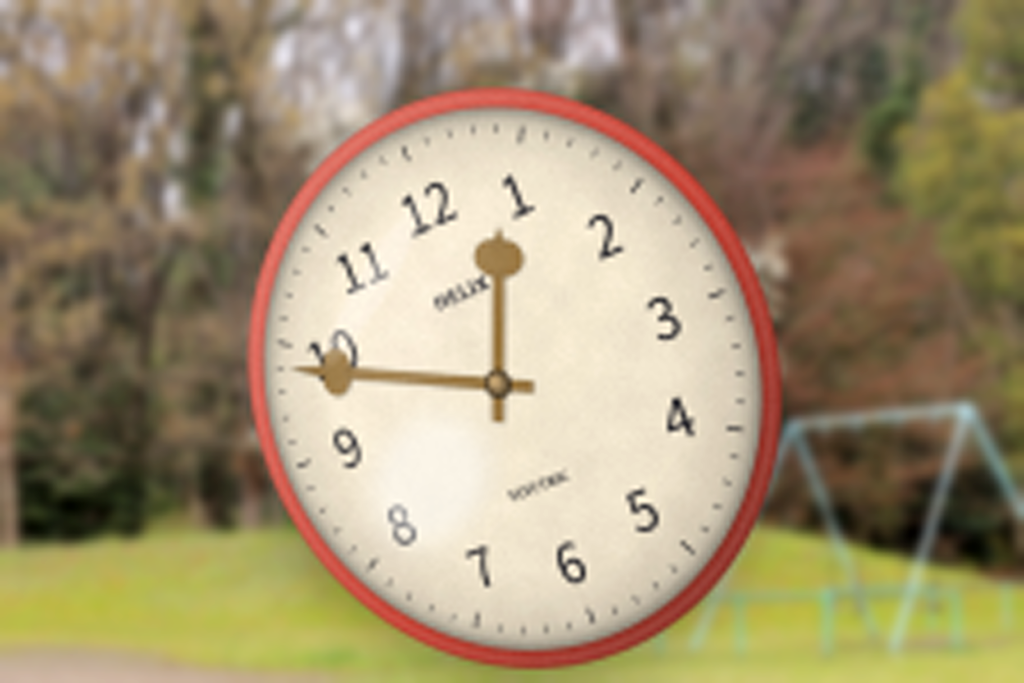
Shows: {"hour": 12, "minute": 49}
